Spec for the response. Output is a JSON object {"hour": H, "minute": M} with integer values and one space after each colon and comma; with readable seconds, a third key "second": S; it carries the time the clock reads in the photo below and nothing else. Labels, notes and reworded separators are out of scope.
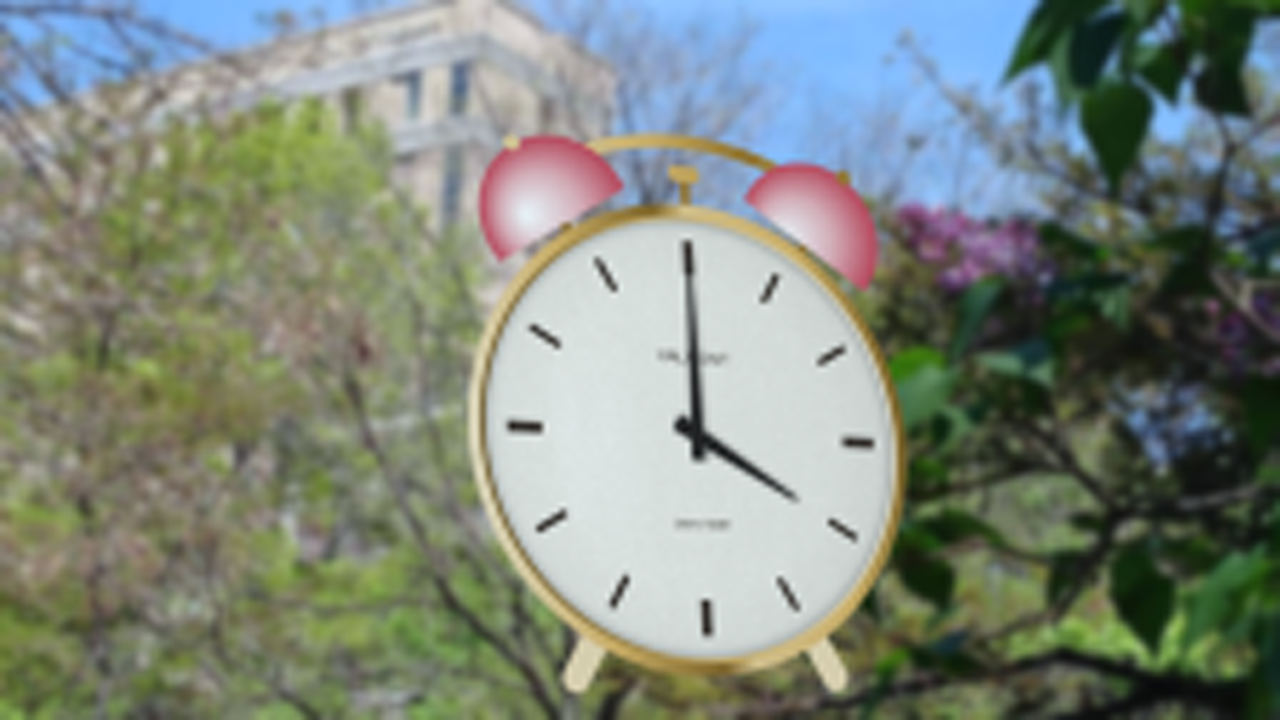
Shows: {"hour": 4, "minute": 0}
